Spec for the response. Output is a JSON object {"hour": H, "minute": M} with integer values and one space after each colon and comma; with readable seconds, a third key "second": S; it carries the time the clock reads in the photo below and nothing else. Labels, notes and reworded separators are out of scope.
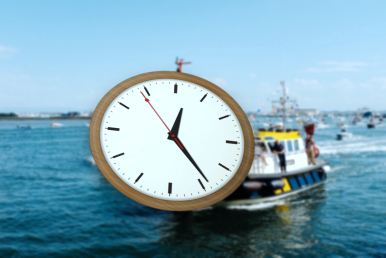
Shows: {"hour": 12, "minute": 23, "second": 54}
